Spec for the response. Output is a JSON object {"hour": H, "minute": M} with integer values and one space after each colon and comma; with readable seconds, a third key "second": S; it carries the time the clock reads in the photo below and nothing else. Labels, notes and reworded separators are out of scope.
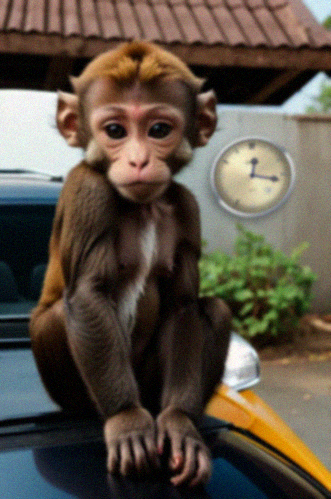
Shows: {"hour": 12, "minute": 17}
